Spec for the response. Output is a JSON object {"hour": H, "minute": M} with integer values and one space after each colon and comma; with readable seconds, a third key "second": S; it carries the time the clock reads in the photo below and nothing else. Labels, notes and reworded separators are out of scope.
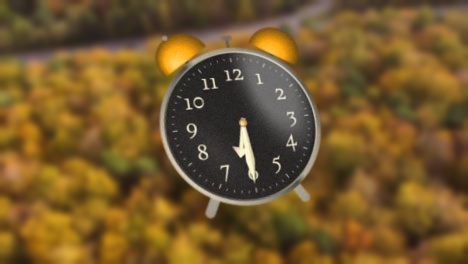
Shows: {"hour": 6, "minute": 30}
